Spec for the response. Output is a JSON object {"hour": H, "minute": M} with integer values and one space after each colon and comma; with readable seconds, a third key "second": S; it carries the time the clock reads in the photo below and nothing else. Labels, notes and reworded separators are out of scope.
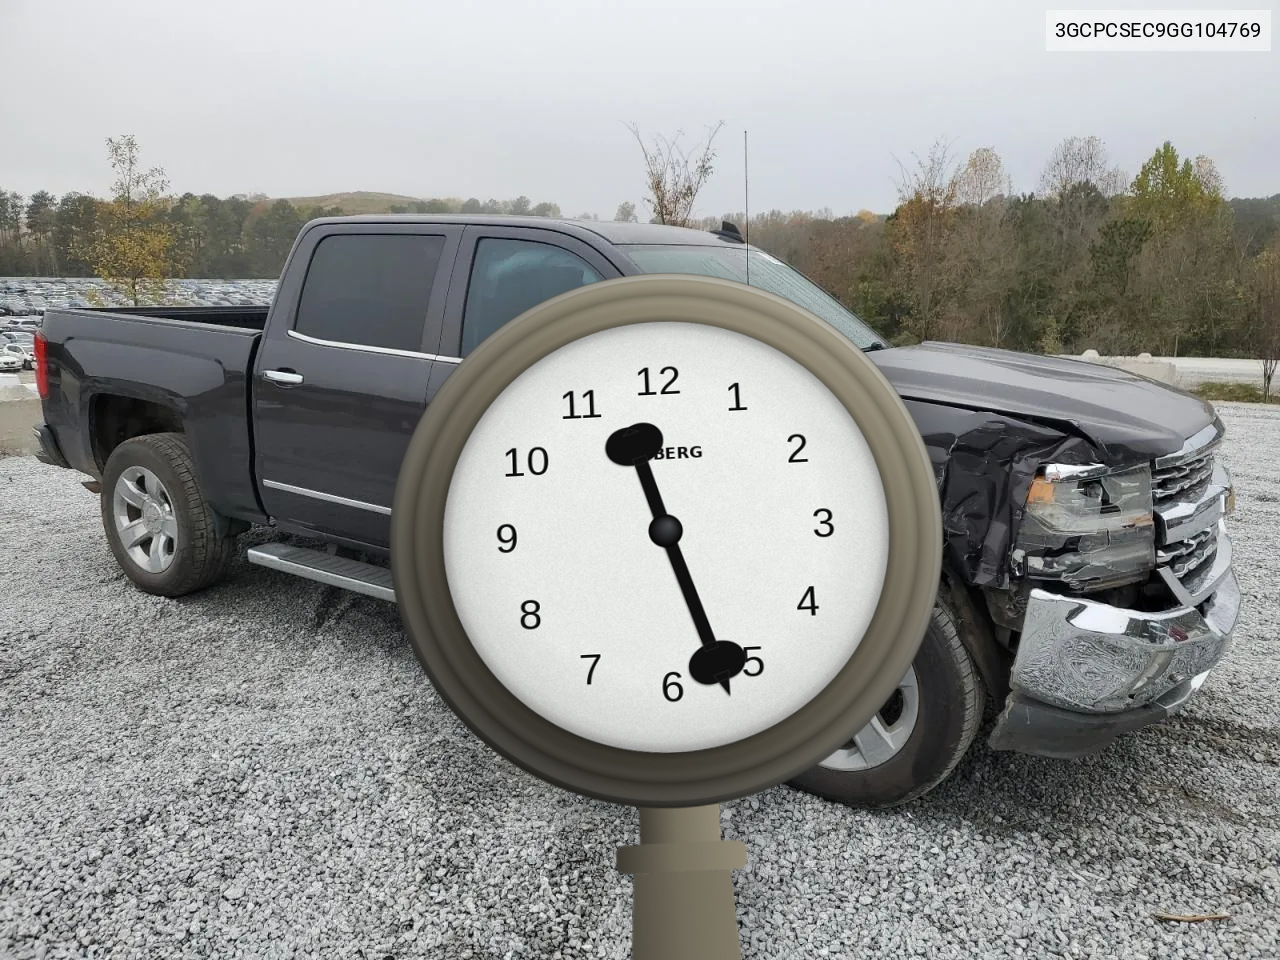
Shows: {"hour": 11, "minute": 27}
